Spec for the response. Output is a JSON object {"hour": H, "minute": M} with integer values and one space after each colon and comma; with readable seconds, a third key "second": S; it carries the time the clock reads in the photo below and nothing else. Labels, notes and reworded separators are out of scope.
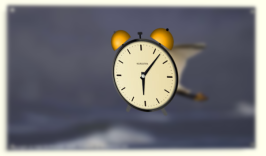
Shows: {"hour": 6, "minute": 7}
